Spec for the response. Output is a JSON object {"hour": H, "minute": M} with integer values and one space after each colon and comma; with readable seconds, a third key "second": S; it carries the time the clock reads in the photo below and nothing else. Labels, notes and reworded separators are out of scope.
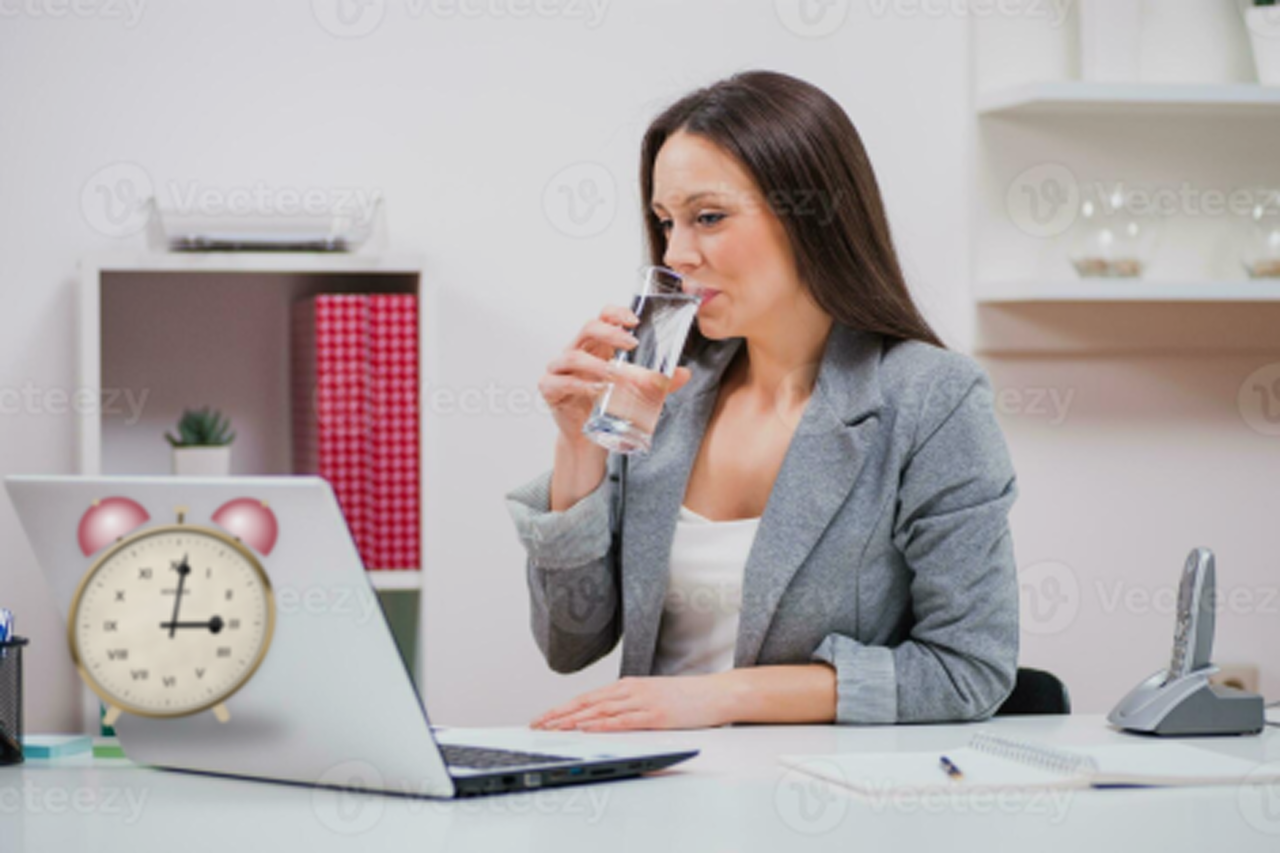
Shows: {"hour": 3, "minute": 1}
